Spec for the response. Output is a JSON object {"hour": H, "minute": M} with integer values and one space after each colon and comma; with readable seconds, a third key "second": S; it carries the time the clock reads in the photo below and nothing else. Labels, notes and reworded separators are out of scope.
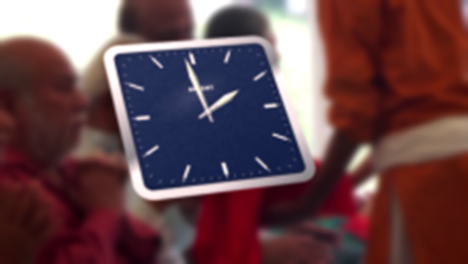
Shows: {"hour": 1, "minute": 59}
